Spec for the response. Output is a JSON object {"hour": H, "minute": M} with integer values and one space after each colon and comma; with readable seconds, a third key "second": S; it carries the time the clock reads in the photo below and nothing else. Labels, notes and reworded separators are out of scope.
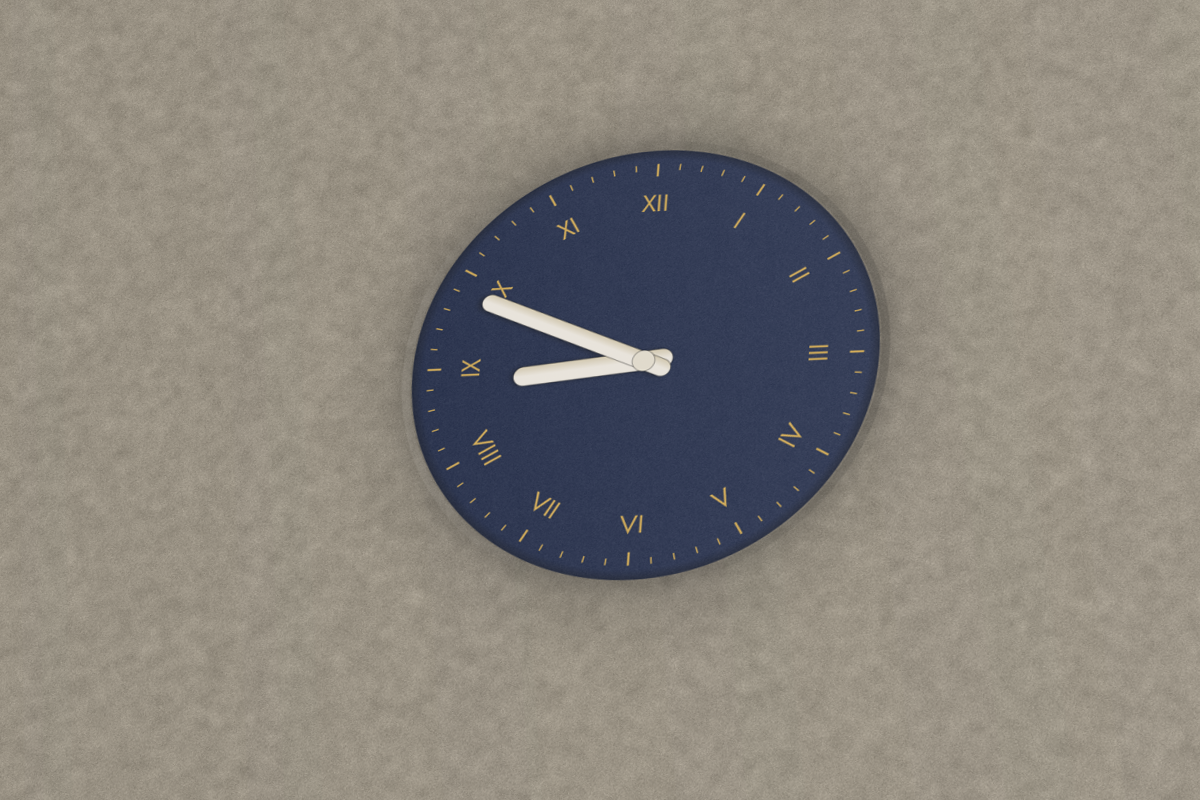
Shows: {"hour": 8, "minute": 49}
